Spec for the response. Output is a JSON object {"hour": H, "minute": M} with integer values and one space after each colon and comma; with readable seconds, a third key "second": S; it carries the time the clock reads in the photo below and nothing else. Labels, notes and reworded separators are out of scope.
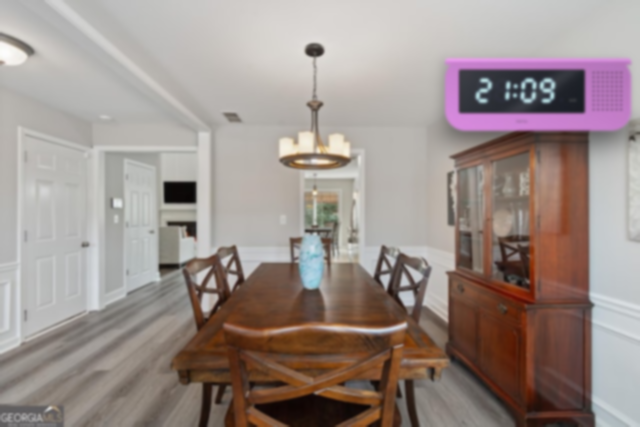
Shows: {"hour": 21, "minute": 9}
